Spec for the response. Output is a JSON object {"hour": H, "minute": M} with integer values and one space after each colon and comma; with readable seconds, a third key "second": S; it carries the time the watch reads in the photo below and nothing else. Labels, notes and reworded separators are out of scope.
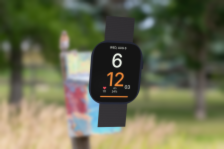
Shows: {"hour": 6, "minute": 12}
